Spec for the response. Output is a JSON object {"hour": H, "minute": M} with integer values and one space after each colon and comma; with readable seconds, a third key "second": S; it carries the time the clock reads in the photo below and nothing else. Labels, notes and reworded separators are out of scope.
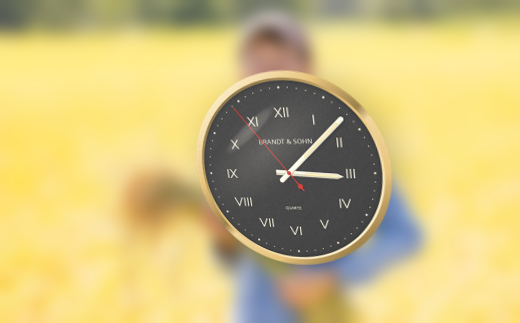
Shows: {"hour": 3, "minute": 7, "second": 54}
